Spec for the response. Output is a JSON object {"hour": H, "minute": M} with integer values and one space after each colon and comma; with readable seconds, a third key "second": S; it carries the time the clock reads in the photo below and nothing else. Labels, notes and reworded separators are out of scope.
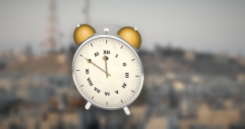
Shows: {"hour": 11, "minute": 50}
